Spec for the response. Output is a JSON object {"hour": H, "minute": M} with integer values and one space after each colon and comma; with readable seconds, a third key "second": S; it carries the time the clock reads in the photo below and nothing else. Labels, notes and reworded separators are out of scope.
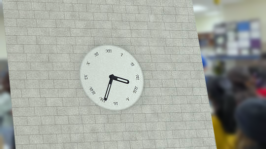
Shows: {"hour": 3, "minute": 34}
